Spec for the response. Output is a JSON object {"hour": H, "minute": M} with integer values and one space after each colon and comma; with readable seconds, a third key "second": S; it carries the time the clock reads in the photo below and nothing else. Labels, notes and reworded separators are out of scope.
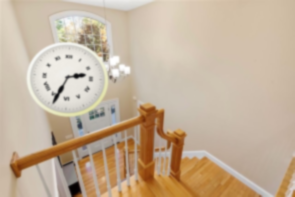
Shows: {"hour": 2, "minute": 34}
